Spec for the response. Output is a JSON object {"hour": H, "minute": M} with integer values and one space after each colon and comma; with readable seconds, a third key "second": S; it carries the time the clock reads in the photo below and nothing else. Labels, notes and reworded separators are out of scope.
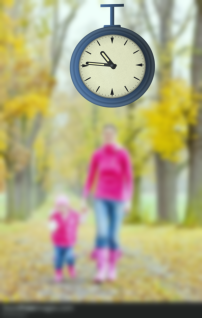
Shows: {"hour": 10, "minute": 46}
